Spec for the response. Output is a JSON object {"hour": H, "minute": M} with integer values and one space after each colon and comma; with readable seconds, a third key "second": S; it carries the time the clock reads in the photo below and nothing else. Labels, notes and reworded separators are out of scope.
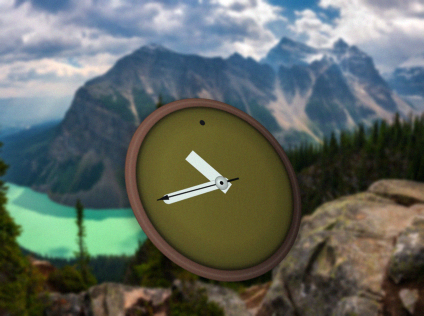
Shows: {"hour": 10, "minute": 43, "second": 44}
